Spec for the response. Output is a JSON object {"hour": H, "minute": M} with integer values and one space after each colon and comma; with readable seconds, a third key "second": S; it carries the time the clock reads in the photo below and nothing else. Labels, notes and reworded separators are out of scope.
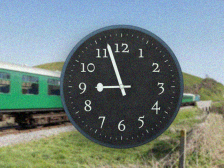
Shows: {"hour": 8, "minute": 57}
